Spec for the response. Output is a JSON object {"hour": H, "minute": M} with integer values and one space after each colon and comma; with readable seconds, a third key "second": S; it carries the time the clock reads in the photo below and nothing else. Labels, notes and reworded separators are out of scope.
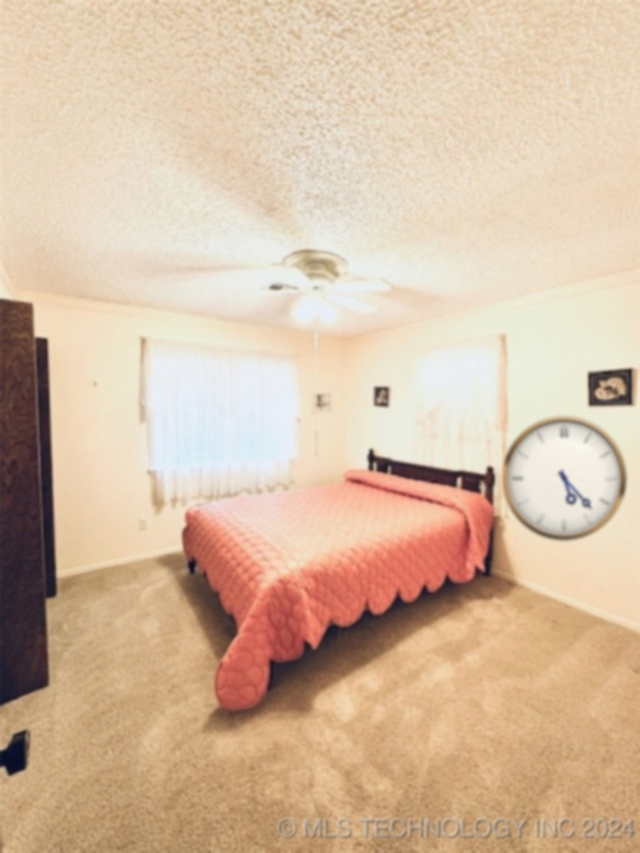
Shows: {"hour": 5, "minute": 23}
